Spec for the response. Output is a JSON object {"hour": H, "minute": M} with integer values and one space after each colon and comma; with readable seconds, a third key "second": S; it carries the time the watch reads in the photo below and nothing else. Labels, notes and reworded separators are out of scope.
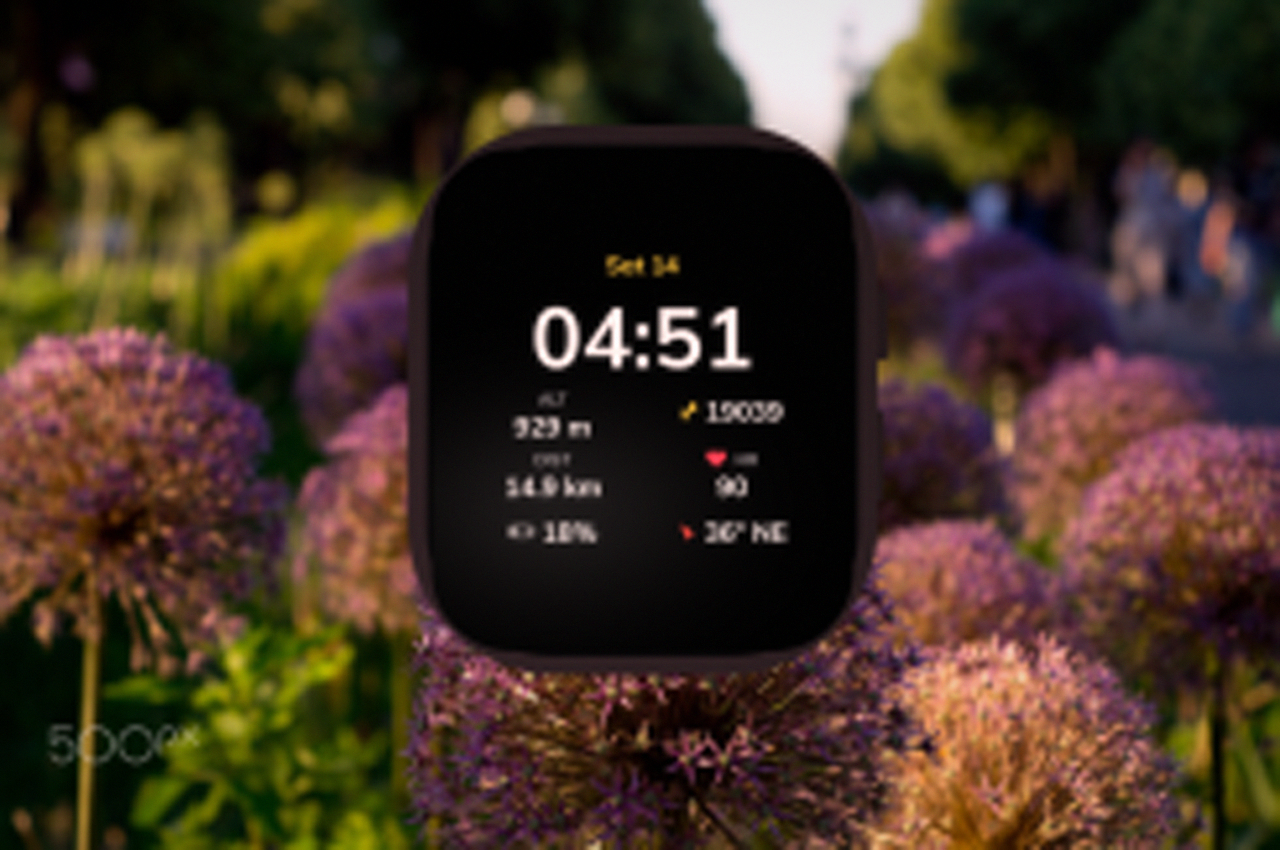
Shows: {"hour": 4, "minute": 51}
